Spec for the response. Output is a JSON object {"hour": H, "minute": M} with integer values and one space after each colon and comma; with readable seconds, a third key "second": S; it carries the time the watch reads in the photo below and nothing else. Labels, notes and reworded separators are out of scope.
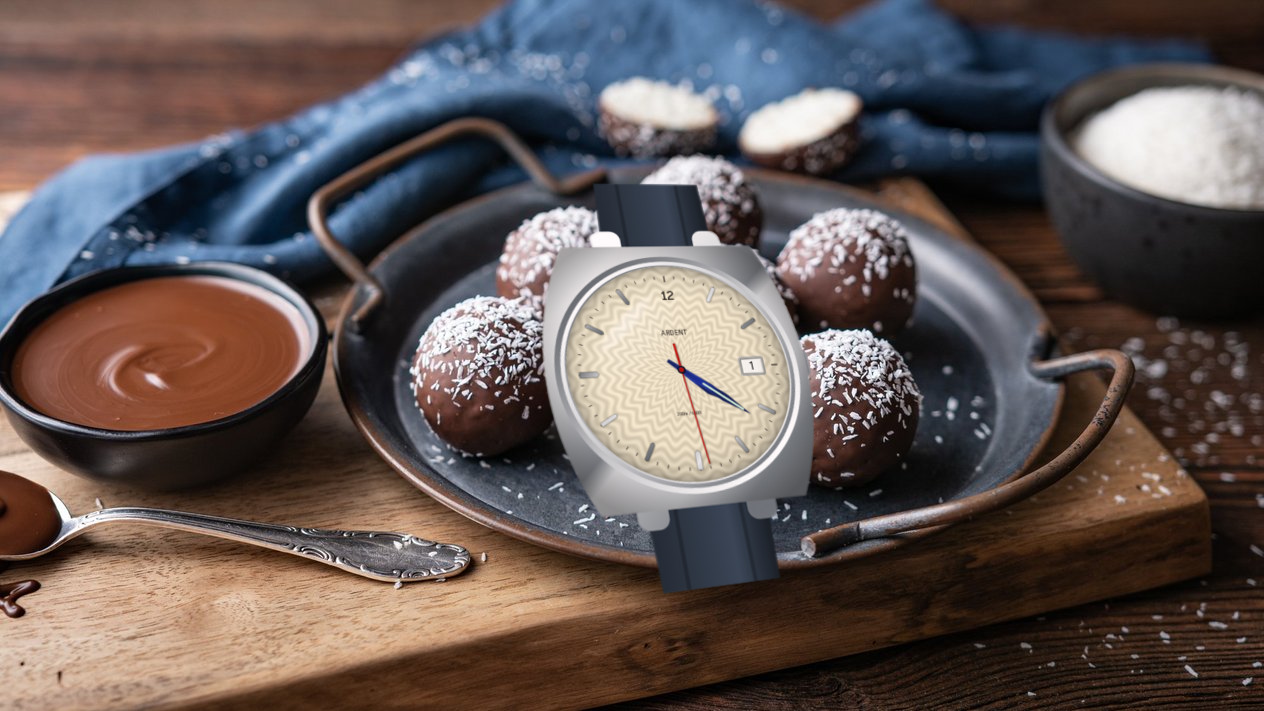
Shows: {"hour": 4, "minute": 21, "second": 29}
